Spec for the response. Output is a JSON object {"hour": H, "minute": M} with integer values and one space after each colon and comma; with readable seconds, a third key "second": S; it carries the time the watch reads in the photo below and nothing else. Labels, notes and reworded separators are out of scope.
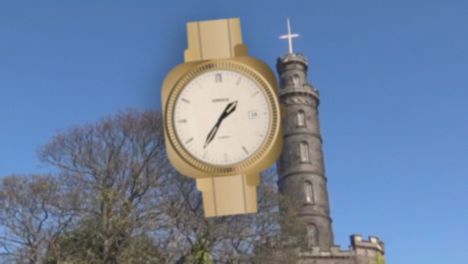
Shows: {"hour": 1, "minute": 36}
